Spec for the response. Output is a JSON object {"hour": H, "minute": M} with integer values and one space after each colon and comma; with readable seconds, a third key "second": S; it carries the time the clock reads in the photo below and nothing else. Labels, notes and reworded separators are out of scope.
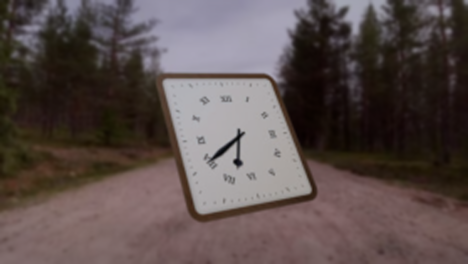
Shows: {"hour": 6, "minute": 40}
